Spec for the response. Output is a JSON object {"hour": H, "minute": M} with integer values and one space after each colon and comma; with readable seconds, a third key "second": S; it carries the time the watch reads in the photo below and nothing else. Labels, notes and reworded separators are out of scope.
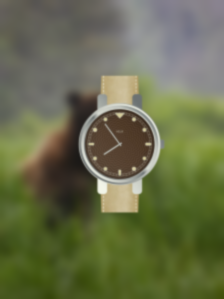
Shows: {"hour": 7, "minute": 54}
